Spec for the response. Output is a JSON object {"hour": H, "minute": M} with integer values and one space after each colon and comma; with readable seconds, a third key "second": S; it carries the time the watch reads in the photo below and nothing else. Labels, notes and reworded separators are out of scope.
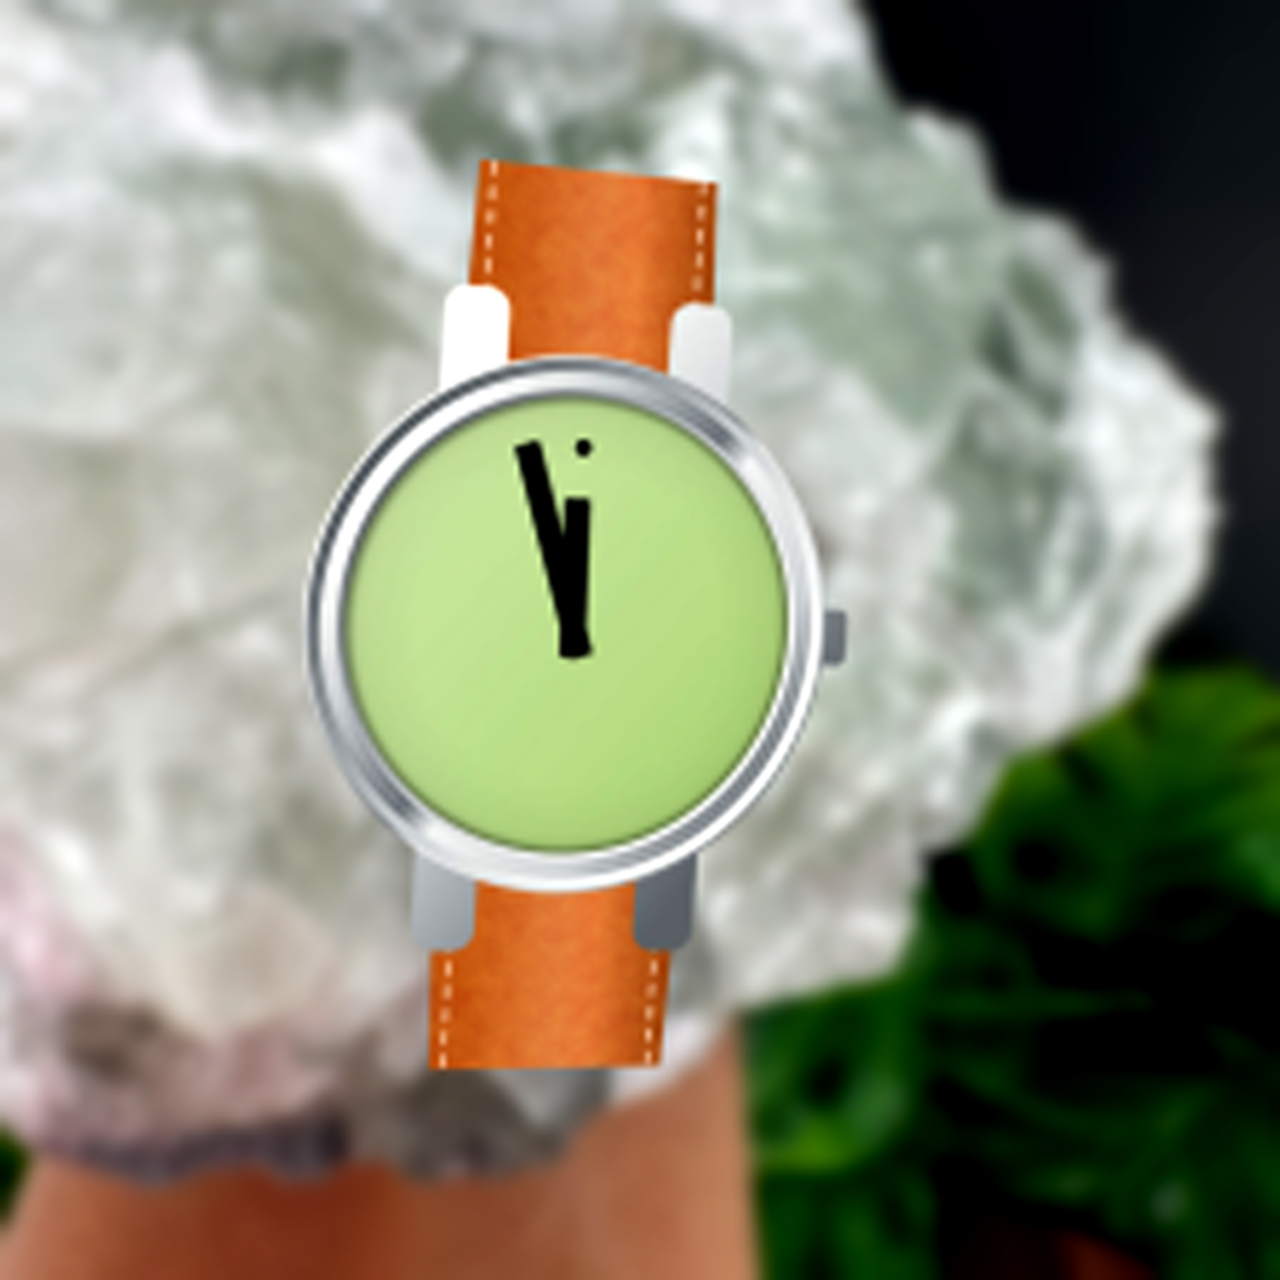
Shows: {"hour": 11, "minute": 57}
